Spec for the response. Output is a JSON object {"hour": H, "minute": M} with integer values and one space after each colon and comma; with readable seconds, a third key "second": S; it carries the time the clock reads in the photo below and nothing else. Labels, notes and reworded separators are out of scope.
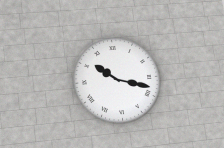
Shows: {"hour": 10, "minute": 18}
